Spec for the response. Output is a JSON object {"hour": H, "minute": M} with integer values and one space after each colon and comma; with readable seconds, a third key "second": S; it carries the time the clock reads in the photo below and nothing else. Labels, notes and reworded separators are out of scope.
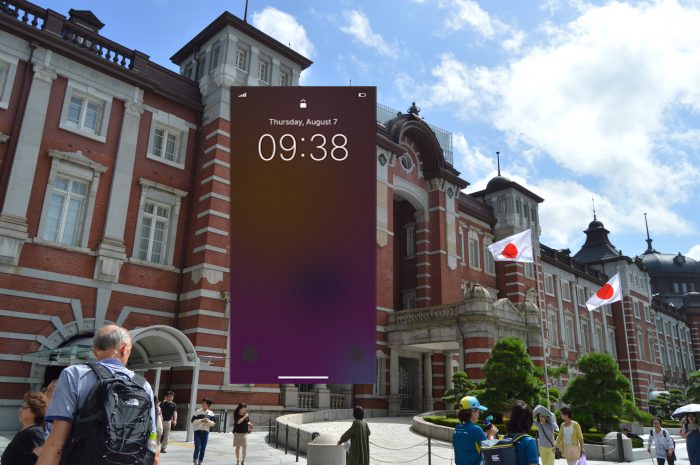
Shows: {"hour": 9, "minute": 38}
